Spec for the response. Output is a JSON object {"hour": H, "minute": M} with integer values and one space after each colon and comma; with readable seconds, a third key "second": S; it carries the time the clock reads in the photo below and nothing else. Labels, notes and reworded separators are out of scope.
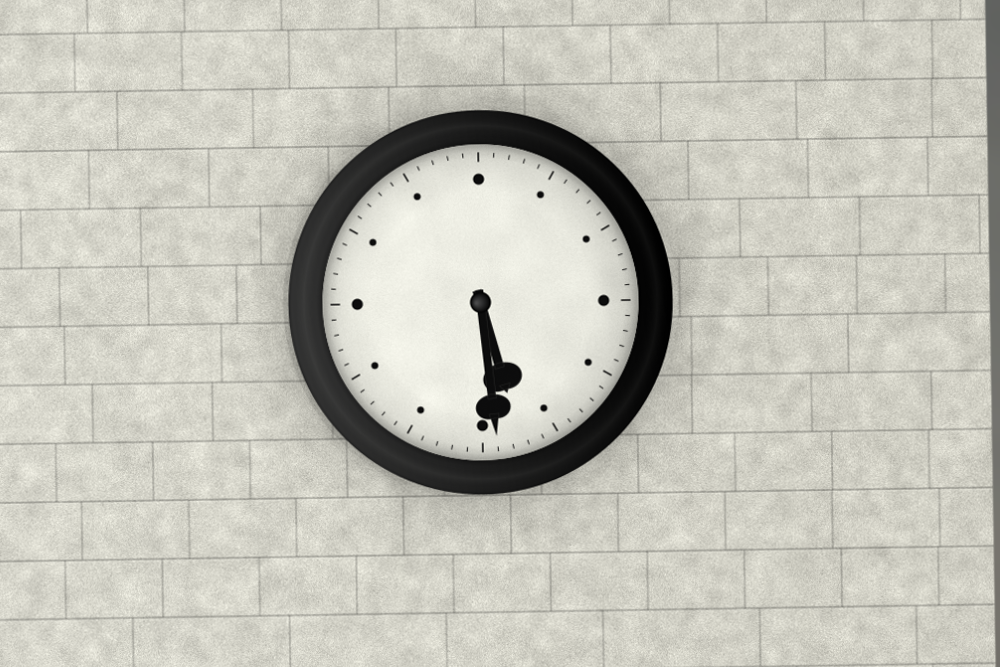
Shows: {"hour": 5, "minute": 29}
